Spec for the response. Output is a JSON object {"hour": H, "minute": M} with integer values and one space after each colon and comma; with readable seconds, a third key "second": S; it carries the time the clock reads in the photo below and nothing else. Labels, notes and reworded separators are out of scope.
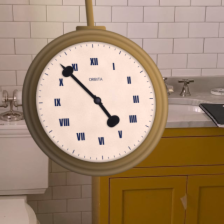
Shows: {"hour": 4, "minute": 53}
